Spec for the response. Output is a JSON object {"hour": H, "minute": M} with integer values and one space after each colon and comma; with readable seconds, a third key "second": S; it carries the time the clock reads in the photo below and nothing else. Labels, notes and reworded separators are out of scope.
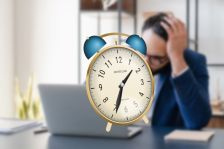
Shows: {"hour": 1, "minute": 34}
